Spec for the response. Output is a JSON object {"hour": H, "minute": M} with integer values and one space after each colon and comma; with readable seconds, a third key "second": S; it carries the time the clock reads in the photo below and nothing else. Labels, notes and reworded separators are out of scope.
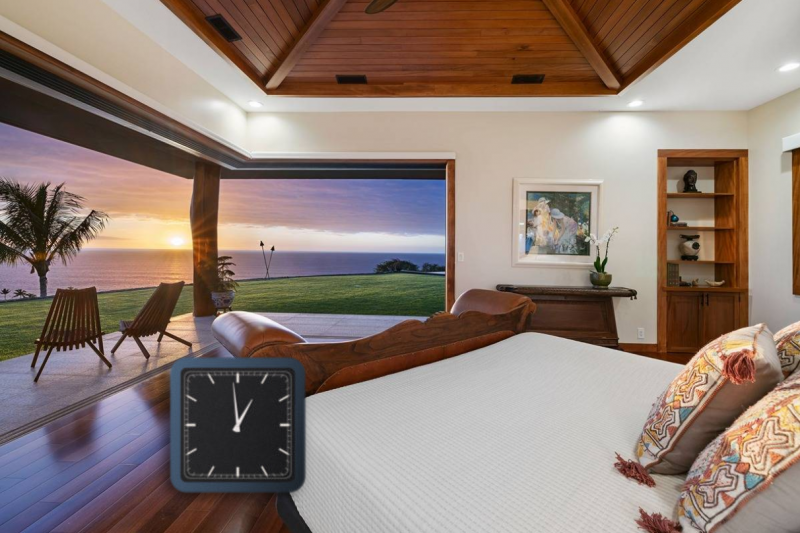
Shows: {"hour": 12, "minute": 59}
